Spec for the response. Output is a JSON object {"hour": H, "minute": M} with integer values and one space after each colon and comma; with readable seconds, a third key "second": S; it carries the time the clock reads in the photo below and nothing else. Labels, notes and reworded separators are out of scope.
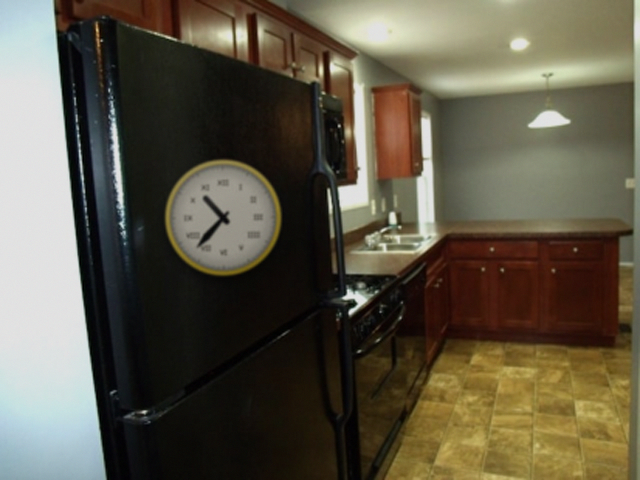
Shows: {"hour": 10, "minute": 37}
